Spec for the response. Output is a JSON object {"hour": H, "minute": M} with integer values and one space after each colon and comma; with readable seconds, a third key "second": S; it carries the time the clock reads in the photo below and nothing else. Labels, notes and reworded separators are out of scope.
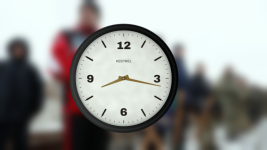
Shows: {"hour": 8, "minute": 17}
